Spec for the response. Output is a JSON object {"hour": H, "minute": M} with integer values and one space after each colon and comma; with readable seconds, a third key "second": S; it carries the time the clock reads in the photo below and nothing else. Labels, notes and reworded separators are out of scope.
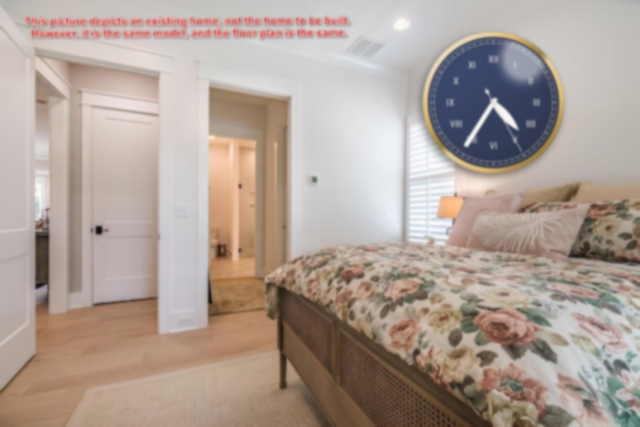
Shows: {"hour": 4, "minute": 35, "second": 25}
